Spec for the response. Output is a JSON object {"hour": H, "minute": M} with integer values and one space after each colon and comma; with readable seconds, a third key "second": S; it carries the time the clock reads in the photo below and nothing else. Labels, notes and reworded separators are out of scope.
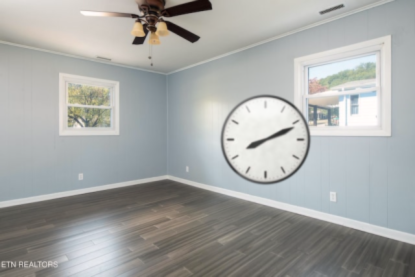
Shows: {"hour": 8, "minute": 11}
